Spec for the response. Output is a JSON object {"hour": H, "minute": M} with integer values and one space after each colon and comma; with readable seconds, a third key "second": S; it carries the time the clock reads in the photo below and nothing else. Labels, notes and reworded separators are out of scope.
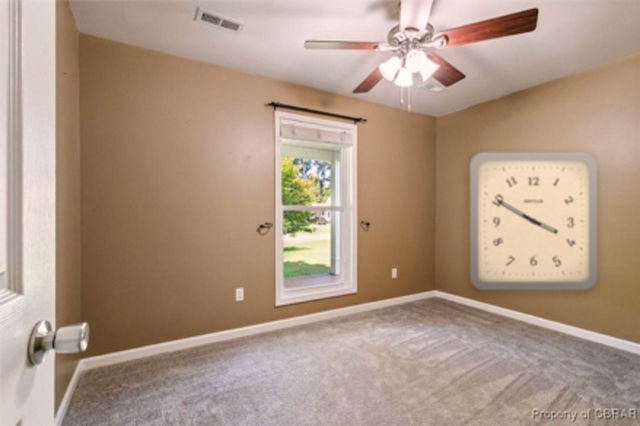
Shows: {"hour": 3, "minute": 50}
